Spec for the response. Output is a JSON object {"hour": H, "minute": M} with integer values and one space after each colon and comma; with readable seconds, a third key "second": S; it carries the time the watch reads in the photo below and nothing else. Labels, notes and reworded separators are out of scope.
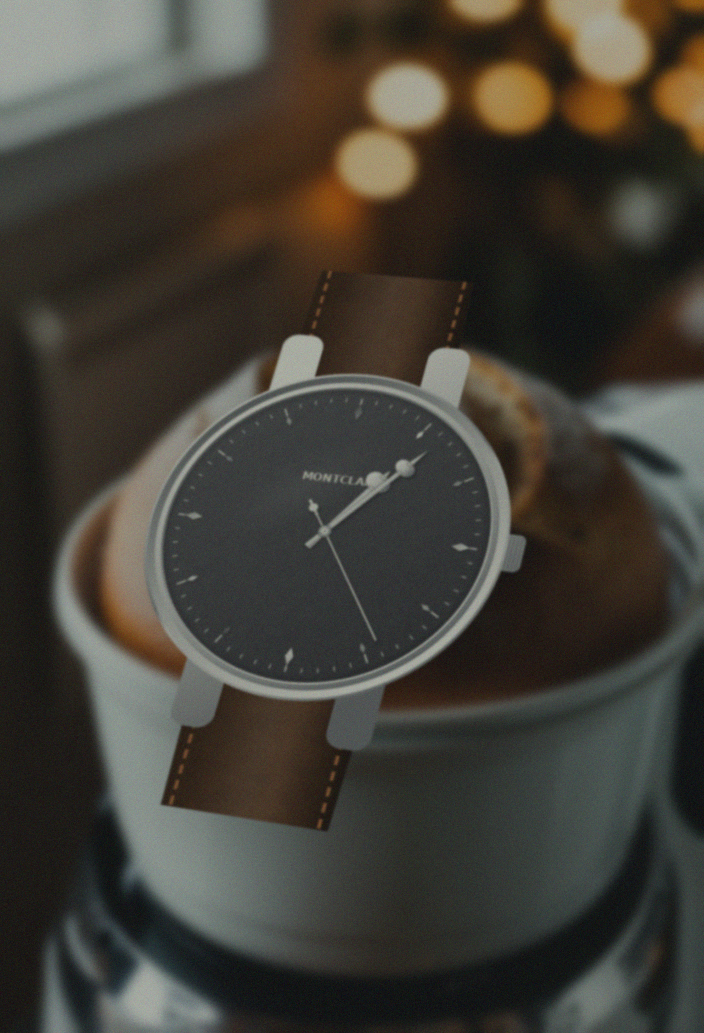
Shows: {"hour": 1, "minute": 6, "second": 24}
